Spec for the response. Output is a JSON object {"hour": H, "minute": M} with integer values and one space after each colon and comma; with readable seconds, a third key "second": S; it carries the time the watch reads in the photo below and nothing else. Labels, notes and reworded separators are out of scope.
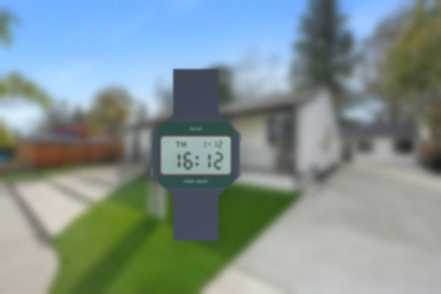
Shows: {"hour": 16, "minute": 12}
